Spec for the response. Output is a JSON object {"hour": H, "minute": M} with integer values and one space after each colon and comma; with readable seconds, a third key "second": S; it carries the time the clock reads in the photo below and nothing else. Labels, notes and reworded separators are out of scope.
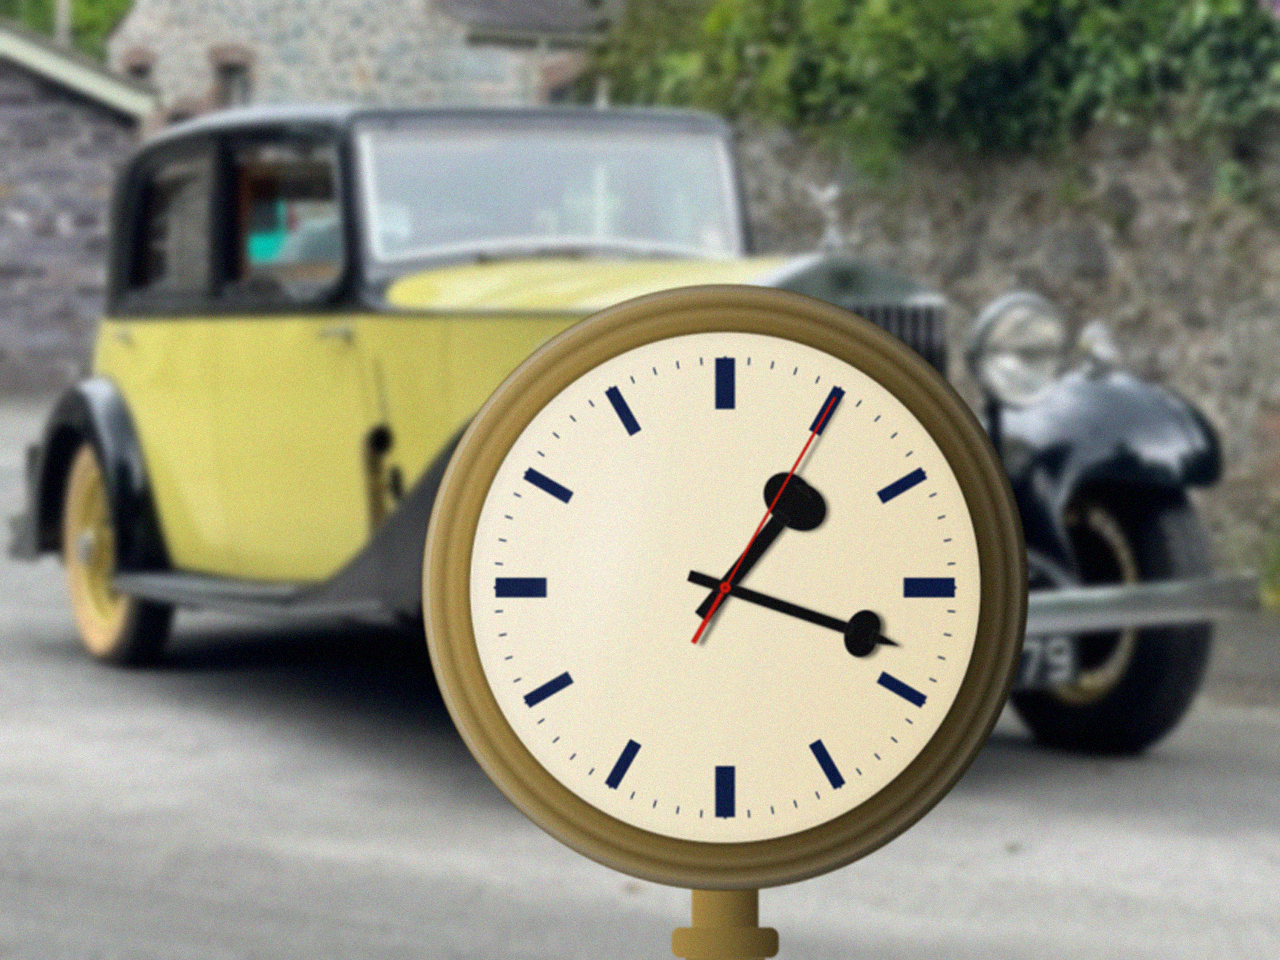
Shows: {"hour": 1, "minute": 18, "second": 5}
